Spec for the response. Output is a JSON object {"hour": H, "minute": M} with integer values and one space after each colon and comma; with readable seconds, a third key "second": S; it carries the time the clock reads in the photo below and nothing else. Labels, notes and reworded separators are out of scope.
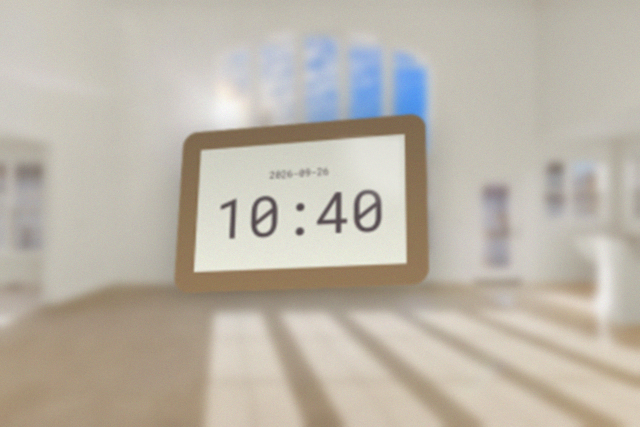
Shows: {"hour": 10, "minute": 40}
